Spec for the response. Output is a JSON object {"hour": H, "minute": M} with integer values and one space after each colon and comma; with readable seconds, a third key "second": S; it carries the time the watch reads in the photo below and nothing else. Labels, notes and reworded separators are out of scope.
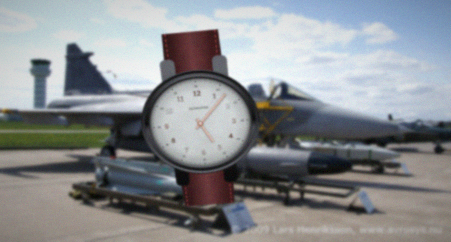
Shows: {"hour": 5, "minute": 7}
